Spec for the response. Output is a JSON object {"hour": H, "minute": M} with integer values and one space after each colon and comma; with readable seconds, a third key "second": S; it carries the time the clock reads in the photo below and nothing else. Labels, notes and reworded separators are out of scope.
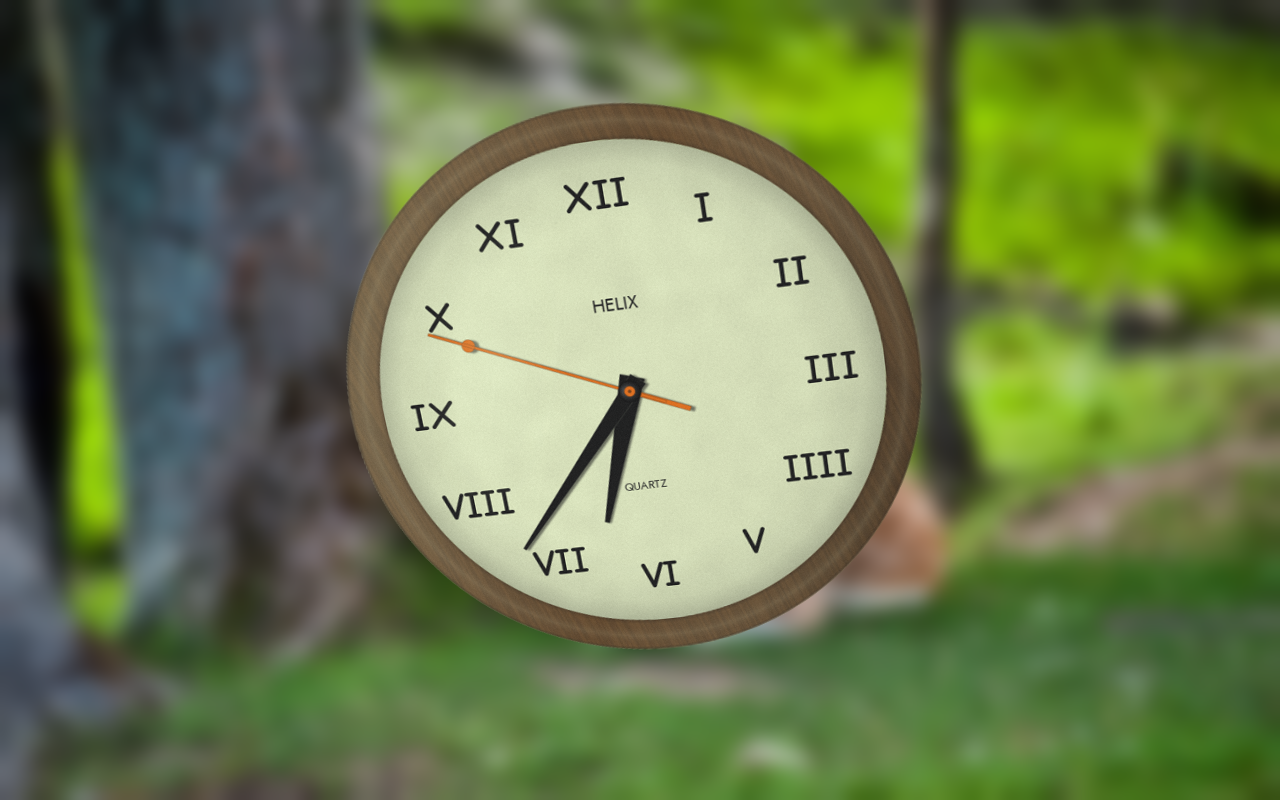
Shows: {"hour": 6, "minute": 36, "second": 49}
